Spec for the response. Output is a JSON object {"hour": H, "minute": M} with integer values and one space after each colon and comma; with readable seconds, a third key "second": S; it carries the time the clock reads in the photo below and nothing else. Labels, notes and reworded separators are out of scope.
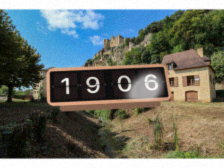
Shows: {"hour": 19, "minute": 6}
